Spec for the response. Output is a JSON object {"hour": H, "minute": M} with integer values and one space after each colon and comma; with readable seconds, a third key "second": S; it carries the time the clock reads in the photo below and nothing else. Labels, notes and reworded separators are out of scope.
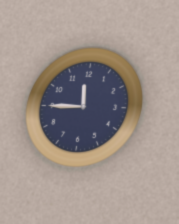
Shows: {"hour": 11, "minute": 45}
